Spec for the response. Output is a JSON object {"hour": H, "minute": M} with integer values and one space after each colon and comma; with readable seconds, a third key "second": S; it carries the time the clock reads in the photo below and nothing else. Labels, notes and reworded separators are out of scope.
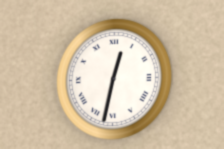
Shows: {"hour": 12, "minute": 32}
